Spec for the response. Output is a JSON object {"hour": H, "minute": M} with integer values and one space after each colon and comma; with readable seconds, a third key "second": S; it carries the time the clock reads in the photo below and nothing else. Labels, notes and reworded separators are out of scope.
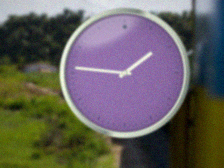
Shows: {"hour": 1, "minute": 46}
